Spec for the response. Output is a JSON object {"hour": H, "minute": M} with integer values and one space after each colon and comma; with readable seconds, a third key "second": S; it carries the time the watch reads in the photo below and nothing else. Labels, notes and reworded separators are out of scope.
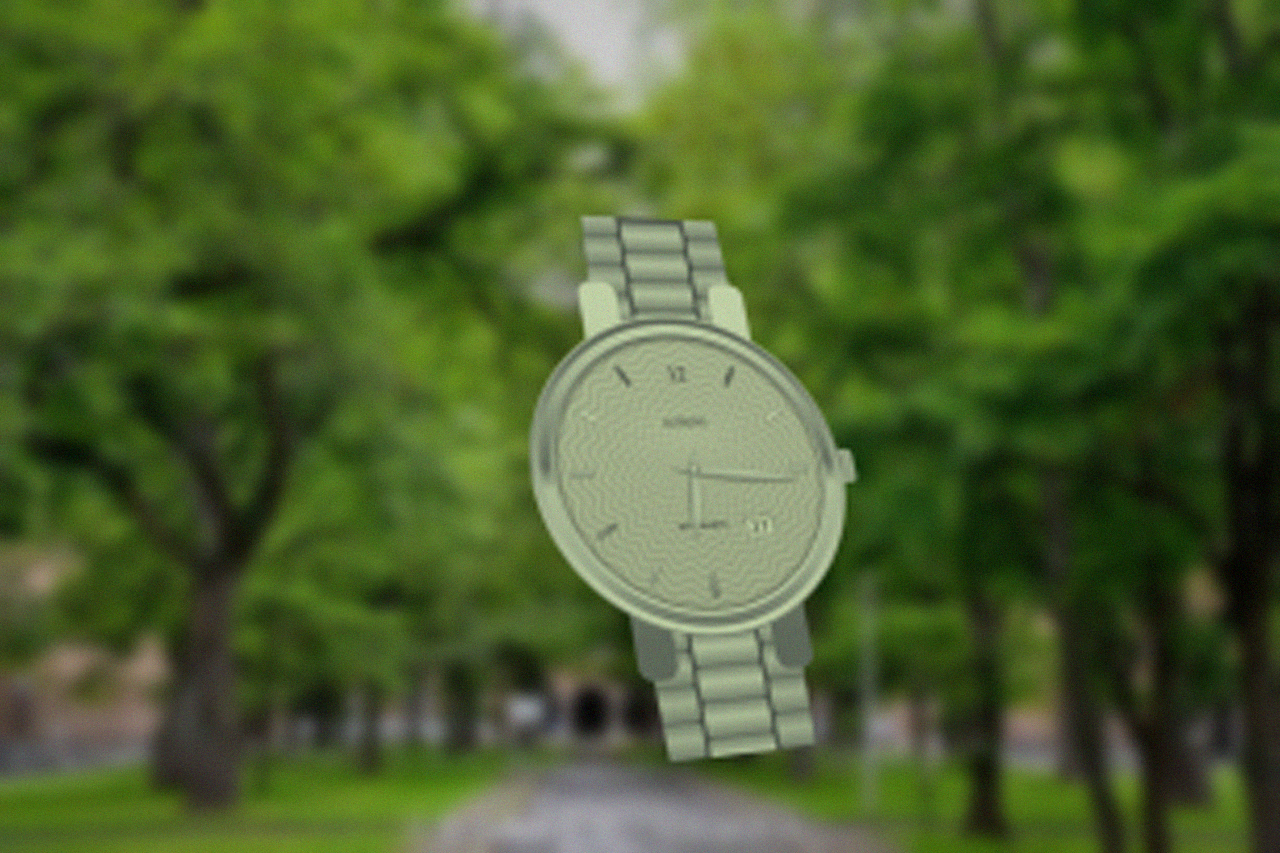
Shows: {"hour": 6, "minute": 16}
